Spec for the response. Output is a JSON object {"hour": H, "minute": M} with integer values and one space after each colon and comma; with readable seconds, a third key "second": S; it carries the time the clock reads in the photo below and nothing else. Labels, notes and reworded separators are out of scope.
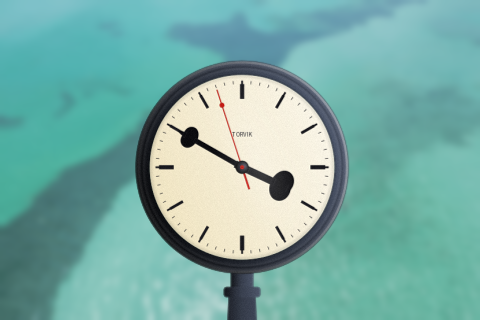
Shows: {"hour": 3, "minute": 49, "second": 57}
